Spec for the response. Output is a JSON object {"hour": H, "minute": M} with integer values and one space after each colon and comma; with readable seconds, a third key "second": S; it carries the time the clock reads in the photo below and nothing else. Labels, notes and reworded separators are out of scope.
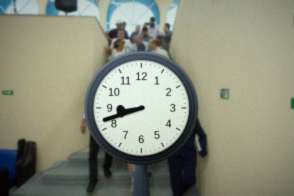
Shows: {"hour": 8, "minute": 42}
